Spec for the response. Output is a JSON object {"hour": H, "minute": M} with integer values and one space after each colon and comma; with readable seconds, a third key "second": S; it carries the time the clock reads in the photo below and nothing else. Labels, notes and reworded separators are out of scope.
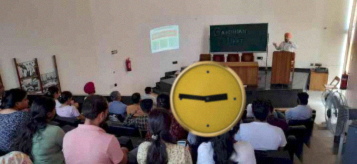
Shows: {"hour": 2, "minute": 46}
